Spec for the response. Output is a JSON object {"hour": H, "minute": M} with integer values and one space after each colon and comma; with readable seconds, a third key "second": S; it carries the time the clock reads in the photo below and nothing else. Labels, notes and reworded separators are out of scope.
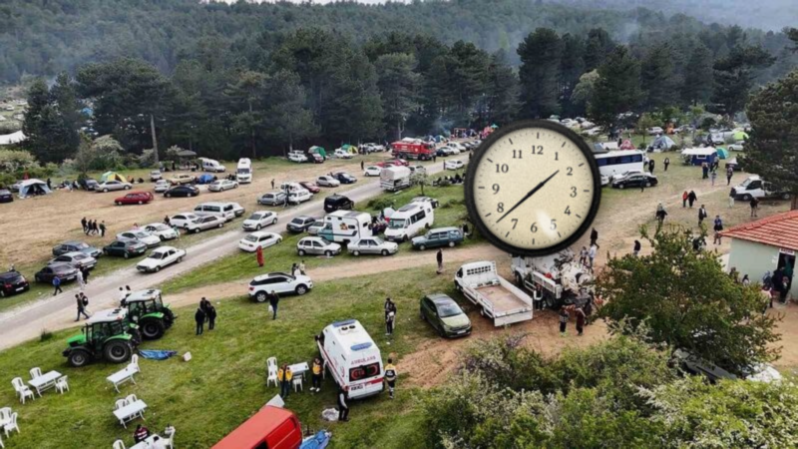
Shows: {"hour": 1, "minute": 38}
